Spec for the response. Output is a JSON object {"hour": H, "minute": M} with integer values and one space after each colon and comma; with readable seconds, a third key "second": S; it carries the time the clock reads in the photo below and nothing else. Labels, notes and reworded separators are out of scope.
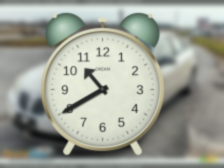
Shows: {"hour": 10, "minute": 40}
